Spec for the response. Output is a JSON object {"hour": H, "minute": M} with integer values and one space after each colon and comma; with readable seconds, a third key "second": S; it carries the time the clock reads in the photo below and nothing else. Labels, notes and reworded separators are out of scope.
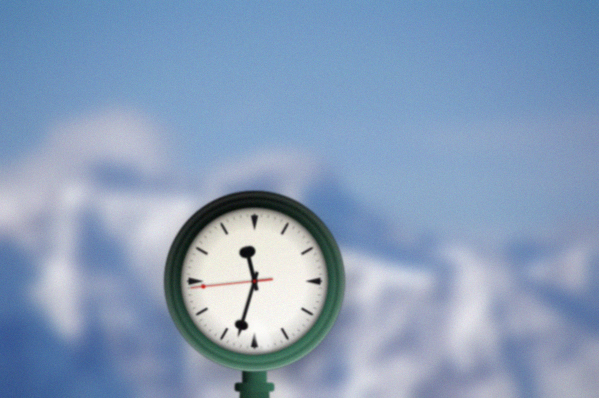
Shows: {"hour": 11, "minute": 32, "second": 44}
